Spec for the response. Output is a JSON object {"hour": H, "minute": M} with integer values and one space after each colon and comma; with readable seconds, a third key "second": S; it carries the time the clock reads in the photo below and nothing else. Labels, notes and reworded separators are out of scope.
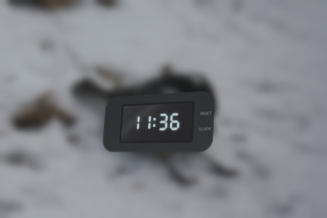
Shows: {"hour": 11, "minute": 36}
